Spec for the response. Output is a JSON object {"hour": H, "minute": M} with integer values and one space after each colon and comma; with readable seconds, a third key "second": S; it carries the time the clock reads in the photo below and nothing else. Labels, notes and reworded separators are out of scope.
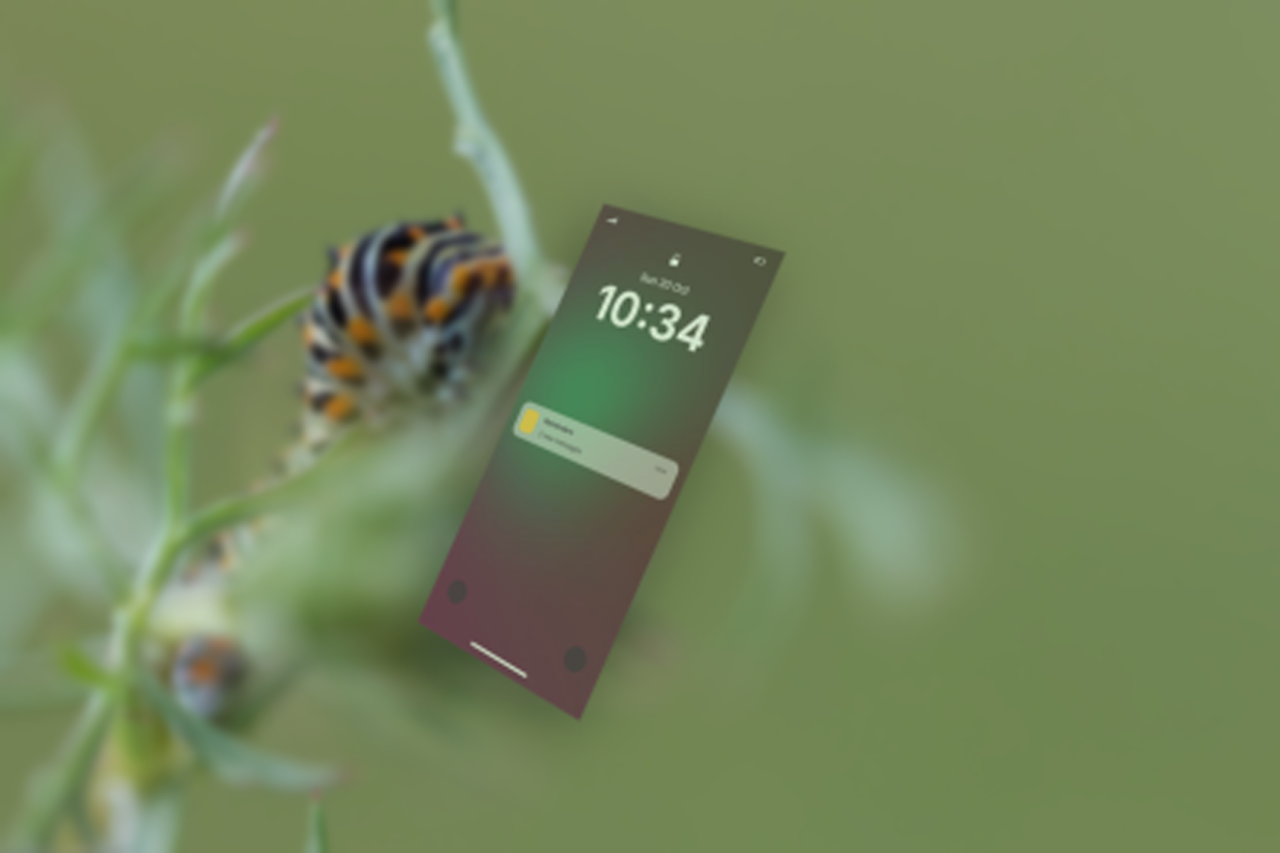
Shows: {"hour": 10, "minute": 34}
